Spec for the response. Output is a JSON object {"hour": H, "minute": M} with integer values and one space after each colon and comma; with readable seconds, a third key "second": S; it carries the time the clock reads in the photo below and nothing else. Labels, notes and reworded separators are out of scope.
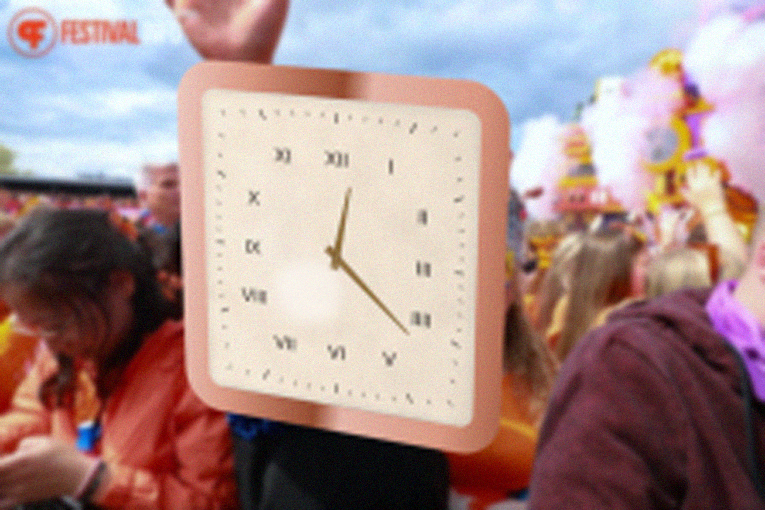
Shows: {"hour": 12, "minute": 22}
